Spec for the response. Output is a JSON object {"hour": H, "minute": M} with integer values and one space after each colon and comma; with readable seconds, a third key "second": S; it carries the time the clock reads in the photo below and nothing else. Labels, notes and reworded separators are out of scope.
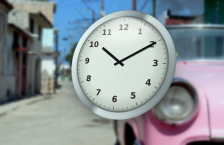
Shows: {"hour": 10, "minute": 10}
